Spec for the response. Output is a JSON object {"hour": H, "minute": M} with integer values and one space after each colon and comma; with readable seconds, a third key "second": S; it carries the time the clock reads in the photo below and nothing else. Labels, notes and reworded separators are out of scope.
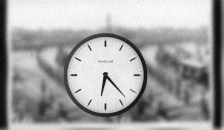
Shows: {"hour": 6, "minute": 23}
